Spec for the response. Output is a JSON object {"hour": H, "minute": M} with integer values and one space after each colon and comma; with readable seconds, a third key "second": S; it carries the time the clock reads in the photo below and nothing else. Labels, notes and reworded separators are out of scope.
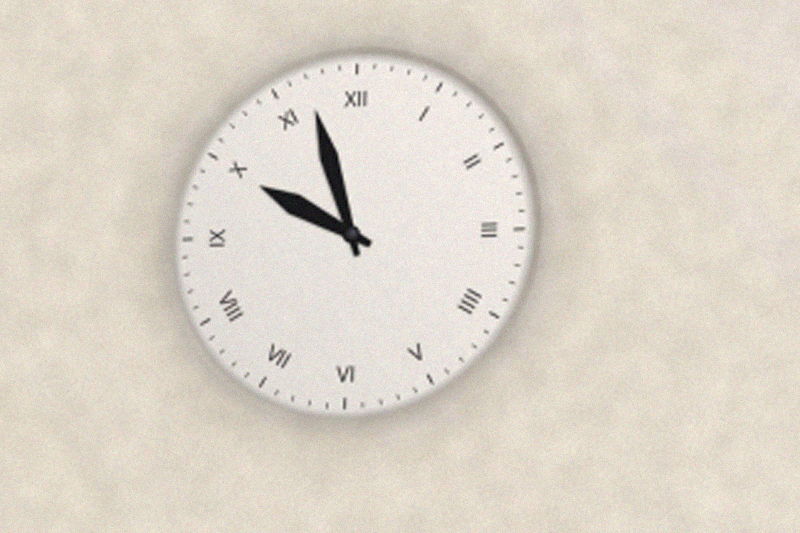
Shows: {"hour": 9, "minute": 57}
